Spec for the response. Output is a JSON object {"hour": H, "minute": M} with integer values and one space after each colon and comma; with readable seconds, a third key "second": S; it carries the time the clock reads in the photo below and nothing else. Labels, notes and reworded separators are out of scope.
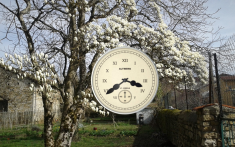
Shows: {"hour": 3, "minute": 39}
